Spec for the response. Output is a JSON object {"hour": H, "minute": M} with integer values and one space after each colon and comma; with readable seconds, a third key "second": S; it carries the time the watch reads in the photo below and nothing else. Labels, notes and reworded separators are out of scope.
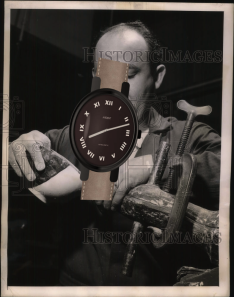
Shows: {"hour": 8, "minute": 12}
